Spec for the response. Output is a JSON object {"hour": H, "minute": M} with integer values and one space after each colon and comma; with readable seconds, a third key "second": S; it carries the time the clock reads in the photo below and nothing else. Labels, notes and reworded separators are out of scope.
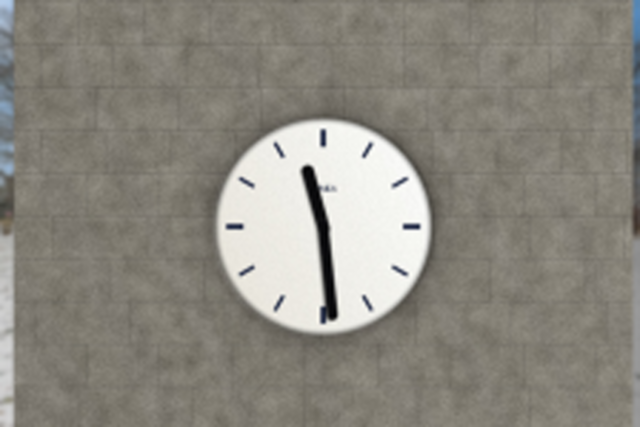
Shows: {"hour": 11, "minute": 29}
